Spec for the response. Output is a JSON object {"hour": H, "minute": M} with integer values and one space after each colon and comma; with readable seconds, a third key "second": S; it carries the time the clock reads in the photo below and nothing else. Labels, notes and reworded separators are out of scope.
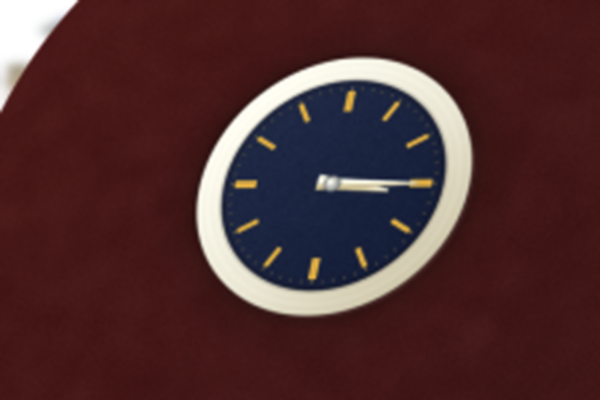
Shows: {"hour": 3, "minute": 15}
